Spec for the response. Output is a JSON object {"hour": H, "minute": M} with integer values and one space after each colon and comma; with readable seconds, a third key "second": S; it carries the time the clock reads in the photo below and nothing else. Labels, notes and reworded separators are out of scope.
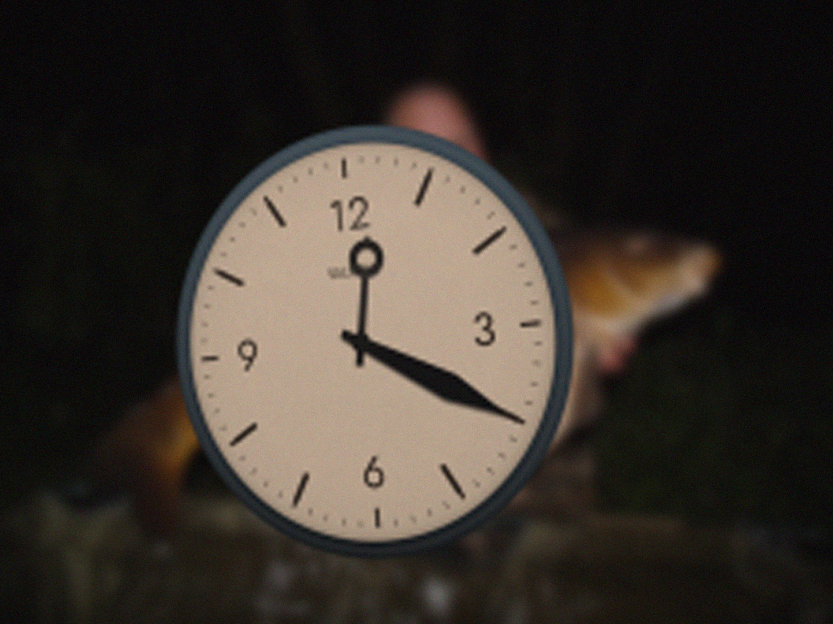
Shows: {"hour": 12, "minute": 20}
